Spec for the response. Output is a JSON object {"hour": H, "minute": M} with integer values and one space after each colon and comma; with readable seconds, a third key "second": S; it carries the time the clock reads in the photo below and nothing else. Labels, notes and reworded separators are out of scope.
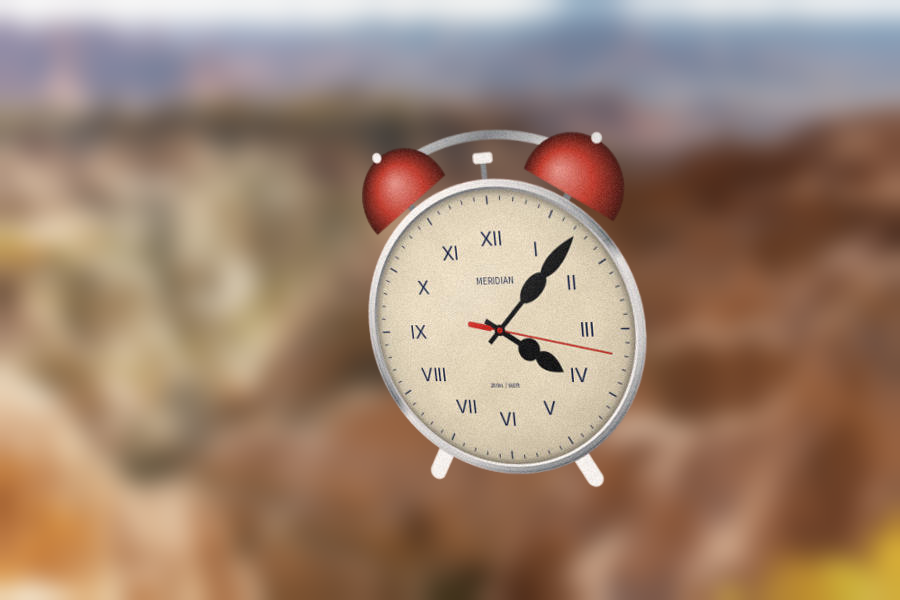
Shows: {"hour": 4, "minute": 7, "second": 17}
